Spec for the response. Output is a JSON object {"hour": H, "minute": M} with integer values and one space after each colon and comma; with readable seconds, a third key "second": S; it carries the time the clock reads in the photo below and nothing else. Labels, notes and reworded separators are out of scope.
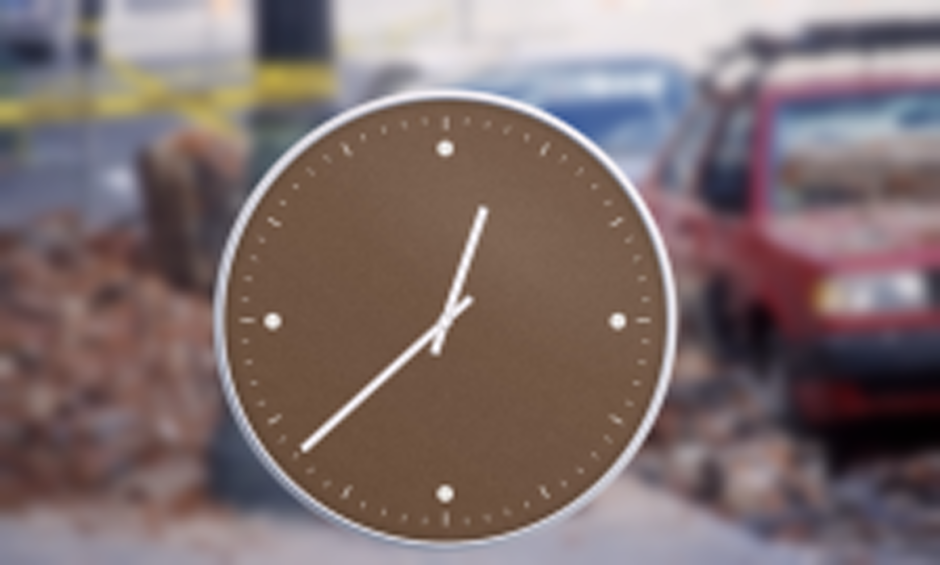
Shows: {"hour": 12, "minute": 38}
